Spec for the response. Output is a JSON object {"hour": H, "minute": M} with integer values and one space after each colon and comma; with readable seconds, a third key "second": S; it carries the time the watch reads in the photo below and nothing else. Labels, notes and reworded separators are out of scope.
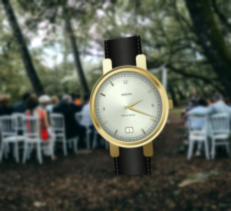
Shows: {"hour": 2, "minute": 19}
